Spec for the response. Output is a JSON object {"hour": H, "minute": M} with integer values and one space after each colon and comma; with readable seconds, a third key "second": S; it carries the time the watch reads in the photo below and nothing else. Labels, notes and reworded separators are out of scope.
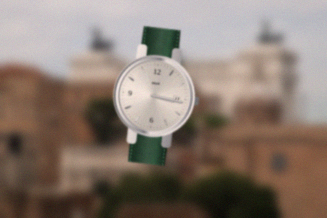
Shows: {"hour": 3, "minute": 16}
